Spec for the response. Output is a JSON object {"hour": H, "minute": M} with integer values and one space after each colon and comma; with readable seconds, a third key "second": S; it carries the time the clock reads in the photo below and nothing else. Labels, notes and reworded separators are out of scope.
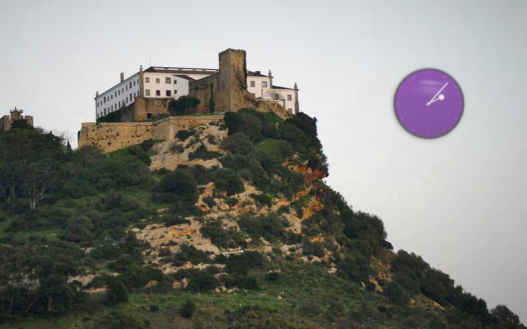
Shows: {"hour": 2, "minute": 7}
